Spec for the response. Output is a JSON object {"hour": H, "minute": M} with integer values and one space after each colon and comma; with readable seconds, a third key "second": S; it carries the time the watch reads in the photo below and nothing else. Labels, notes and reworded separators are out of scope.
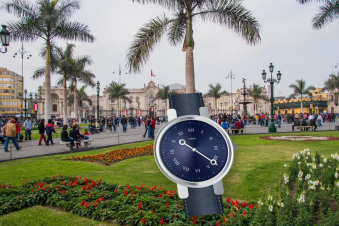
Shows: {"hour": 10, "minute": 22}
